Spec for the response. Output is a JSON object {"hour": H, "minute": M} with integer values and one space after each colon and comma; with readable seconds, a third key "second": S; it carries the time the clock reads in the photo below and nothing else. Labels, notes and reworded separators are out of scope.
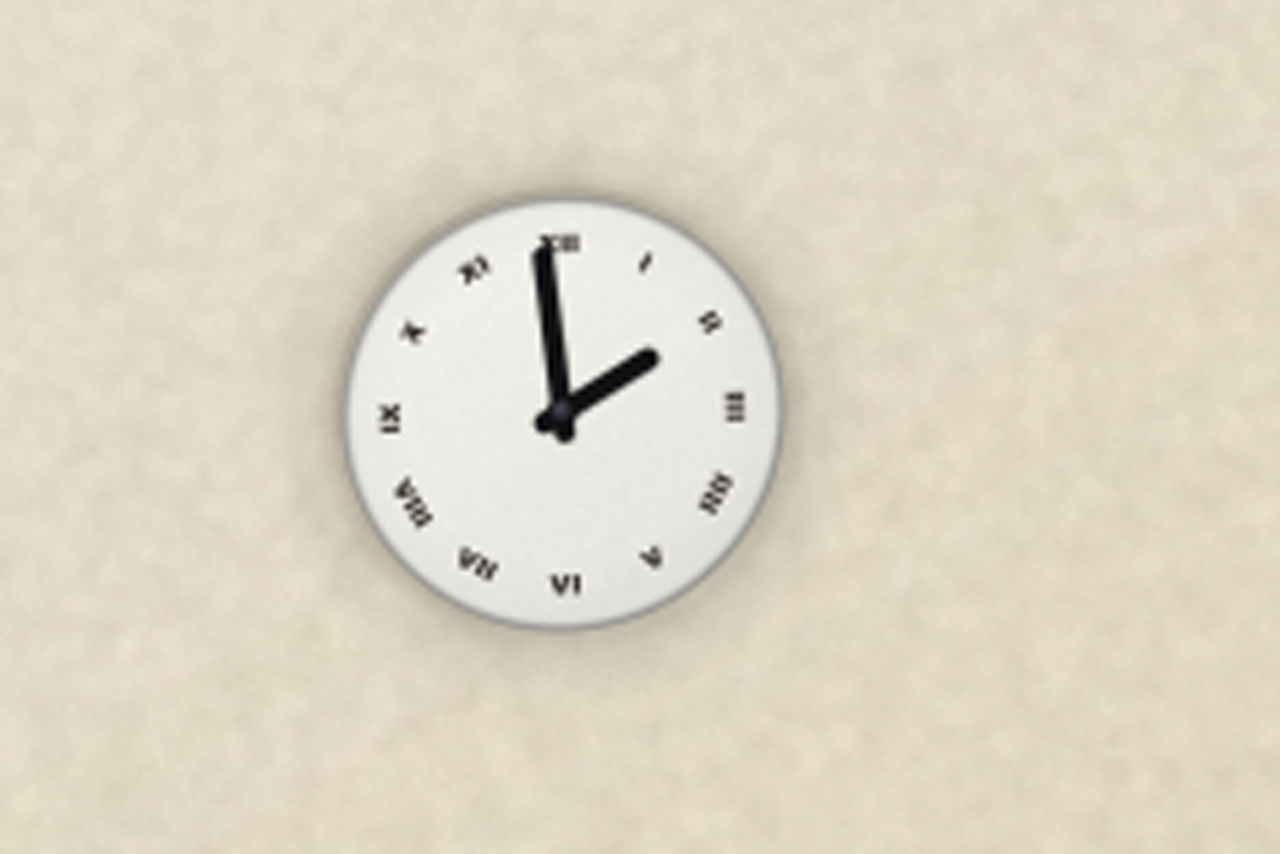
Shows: {"hour": 1, "minute": 59}
